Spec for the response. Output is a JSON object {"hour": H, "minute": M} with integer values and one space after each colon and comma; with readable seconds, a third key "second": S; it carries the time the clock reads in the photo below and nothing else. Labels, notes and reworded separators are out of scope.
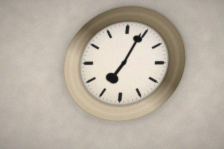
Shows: {"hour": 7, "minute": 4}
